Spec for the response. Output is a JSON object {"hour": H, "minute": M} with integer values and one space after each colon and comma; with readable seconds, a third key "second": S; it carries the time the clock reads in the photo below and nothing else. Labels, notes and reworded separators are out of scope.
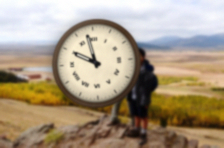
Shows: {"hour": 9, "minute": 58}
